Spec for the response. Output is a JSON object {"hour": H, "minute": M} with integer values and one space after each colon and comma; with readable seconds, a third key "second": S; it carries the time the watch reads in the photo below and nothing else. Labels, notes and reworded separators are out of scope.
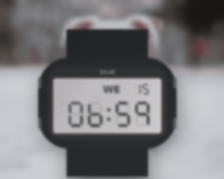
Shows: {"hour": 6, "minute": 59}
